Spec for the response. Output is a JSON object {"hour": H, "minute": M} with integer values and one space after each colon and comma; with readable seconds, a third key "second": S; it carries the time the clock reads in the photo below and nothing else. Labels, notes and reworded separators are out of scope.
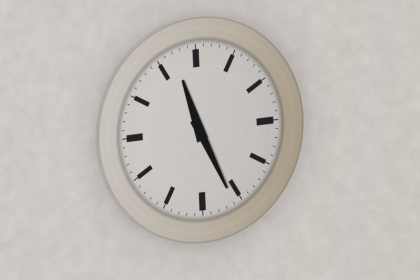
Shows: {"hour": 11, "minute": 26}
